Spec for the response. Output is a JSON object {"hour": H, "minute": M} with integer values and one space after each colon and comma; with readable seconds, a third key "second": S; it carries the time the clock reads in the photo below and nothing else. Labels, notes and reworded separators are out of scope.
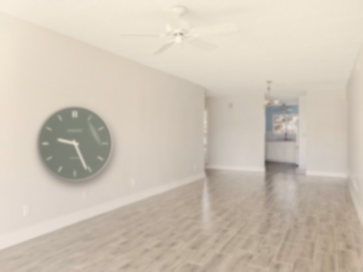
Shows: {"hour": 9, "minute": 26}
